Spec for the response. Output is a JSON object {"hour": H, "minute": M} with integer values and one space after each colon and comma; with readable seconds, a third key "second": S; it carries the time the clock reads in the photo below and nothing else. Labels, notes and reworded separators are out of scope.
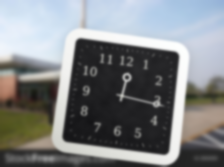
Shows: {"hour": 12, "minute": 16}
